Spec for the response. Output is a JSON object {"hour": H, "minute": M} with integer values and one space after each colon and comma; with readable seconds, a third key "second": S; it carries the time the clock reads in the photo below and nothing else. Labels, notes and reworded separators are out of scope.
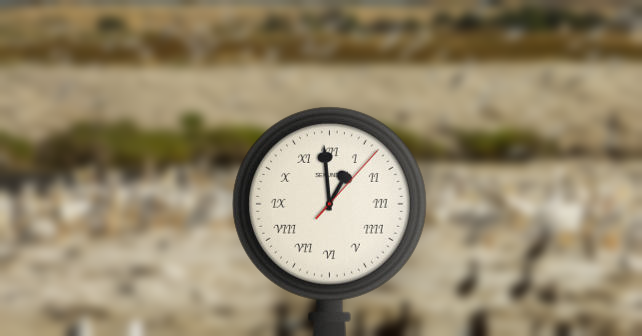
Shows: {"hour": 12, "minute": 59, "second": 7}
